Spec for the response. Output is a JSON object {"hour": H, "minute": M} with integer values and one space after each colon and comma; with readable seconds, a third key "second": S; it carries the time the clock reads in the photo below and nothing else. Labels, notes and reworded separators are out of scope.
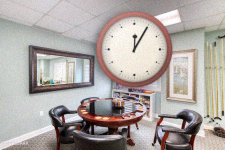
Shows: {"hour": 12, "minute": 5}
